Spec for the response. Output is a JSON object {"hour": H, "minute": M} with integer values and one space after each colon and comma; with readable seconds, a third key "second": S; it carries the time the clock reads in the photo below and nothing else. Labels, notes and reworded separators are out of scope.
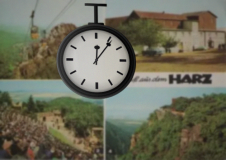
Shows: {"hour": 12, "minute": 6}
